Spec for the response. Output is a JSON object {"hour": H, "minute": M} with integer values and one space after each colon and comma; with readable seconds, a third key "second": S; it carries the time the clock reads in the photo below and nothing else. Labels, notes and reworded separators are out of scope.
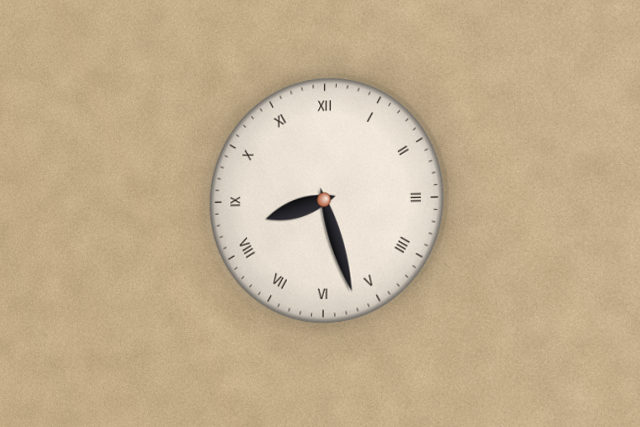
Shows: {"hour": 8, "minute": 27}
